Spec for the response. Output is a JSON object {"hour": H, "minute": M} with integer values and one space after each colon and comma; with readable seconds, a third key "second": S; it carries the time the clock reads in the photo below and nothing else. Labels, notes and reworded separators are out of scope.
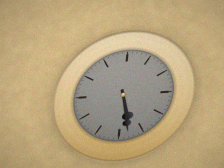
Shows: {"hour": 5, "minute": 28}
